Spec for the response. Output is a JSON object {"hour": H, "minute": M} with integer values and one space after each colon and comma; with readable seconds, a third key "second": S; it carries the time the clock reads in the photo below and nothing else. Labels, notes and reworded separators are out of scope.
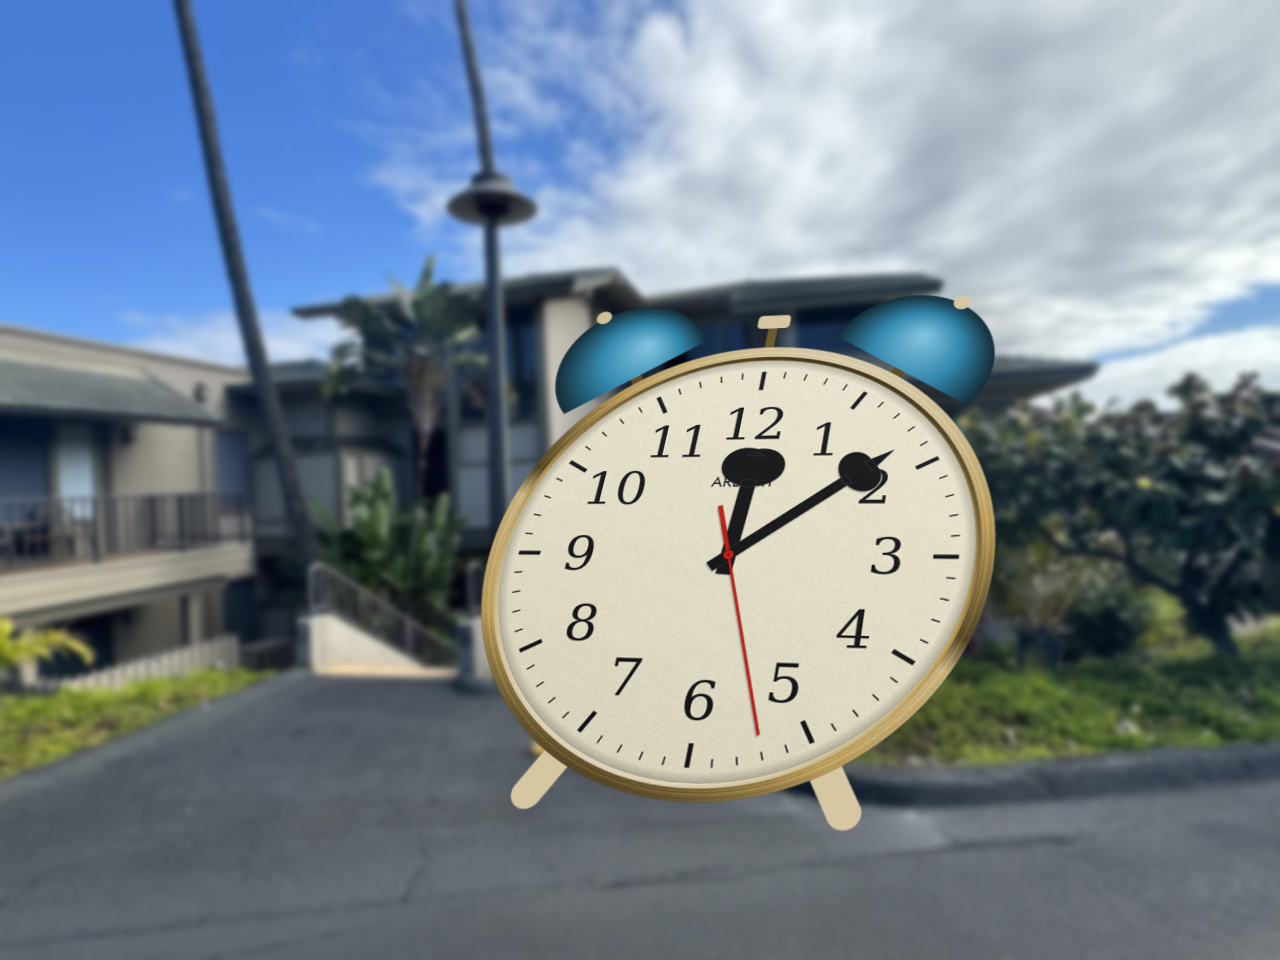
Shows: {"hour": 12, "minute": 8, "second": 27}
